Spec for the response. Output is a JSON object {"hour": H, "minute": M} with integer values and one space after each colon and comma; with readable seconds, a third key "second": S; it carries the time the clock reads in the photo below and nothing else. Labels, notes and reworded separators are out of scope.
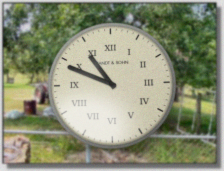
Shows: {"hour": 10, "minute": 49}
